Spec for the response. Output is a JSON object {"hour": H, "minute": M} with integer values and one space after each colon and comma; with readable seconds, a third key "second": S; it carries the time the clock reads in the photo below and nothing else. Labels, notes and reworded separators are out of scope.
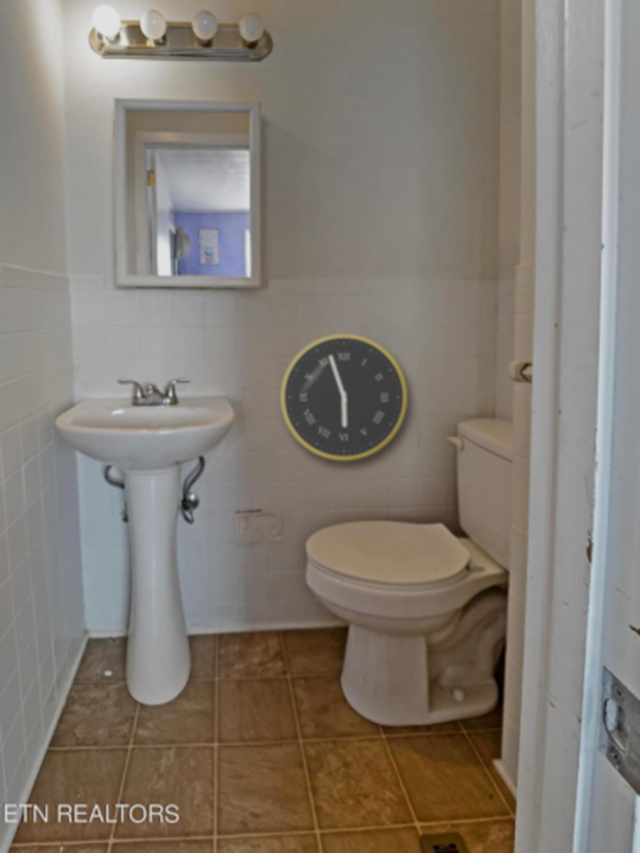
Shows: {"hour": 5, "minute": 57}
